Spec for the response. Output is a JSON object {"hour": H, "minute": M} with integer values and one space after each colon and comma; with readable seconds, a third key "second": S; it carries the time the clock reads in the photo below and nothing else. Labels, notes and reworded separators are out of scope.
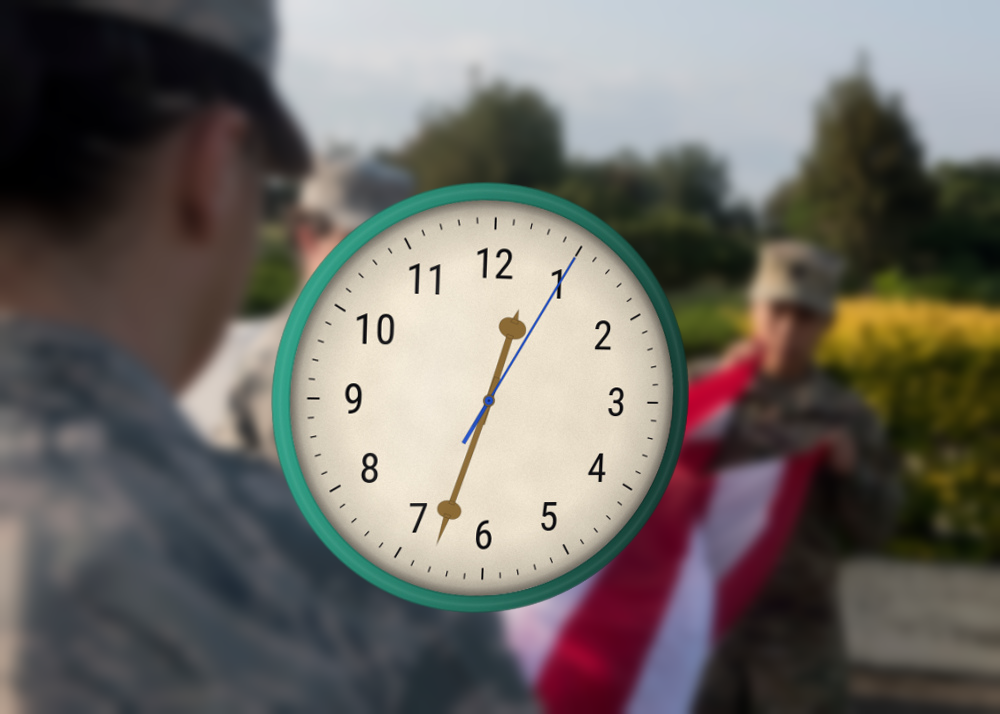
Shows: {"hour": 12, "minute": 33, "second": 5}
